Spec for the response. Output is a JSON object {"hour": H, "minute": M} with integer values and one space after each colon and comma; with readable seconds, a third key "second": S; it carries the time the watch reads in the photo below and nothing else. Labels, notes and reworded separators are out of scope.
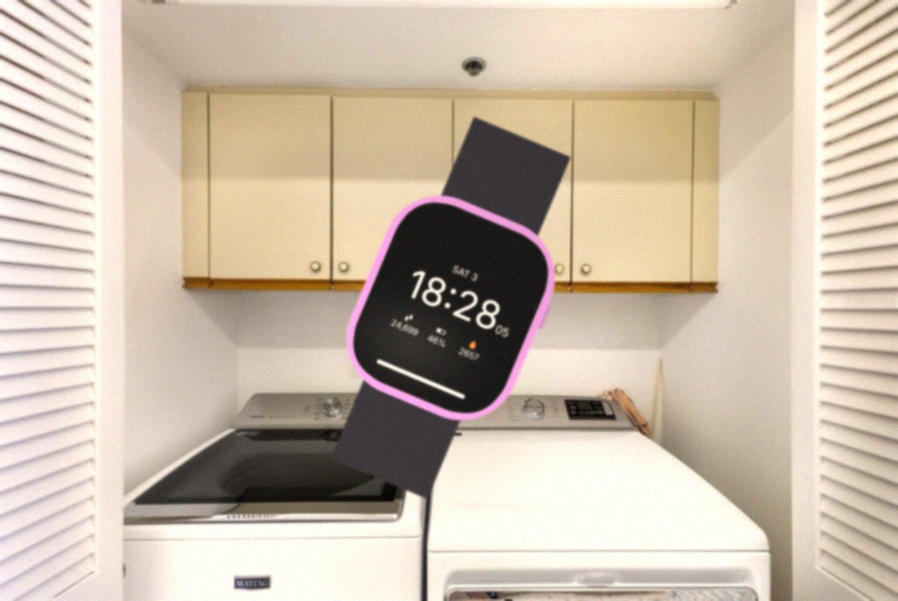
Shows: {"hour": 18, "minute": 28, "second": 5}
